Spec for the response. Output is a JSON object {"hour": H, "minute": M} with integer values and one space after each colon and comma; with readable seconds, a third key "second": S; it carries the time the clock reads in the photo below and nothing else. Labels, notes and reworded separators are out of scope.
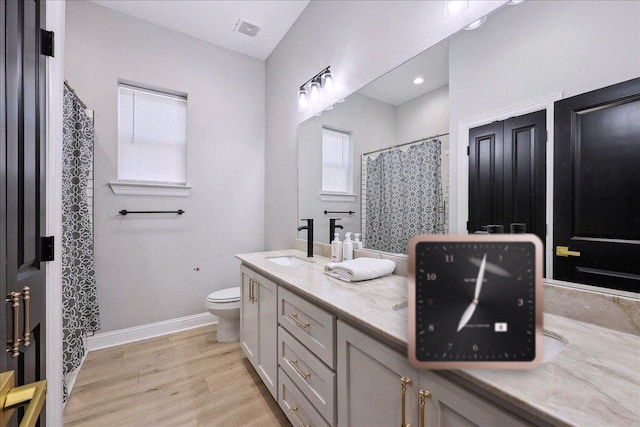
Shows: {"hour": 7, "minute": 2}
